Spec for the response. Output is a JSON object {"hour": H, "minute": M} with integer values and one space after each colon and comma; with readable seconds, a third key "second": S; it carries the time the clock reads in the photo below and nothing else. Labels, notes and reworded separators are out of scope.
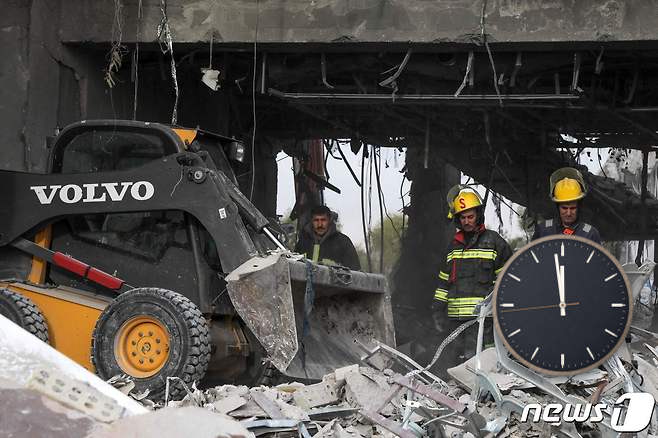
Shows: {"hour": 11, "minute": 58, "second": 44}
